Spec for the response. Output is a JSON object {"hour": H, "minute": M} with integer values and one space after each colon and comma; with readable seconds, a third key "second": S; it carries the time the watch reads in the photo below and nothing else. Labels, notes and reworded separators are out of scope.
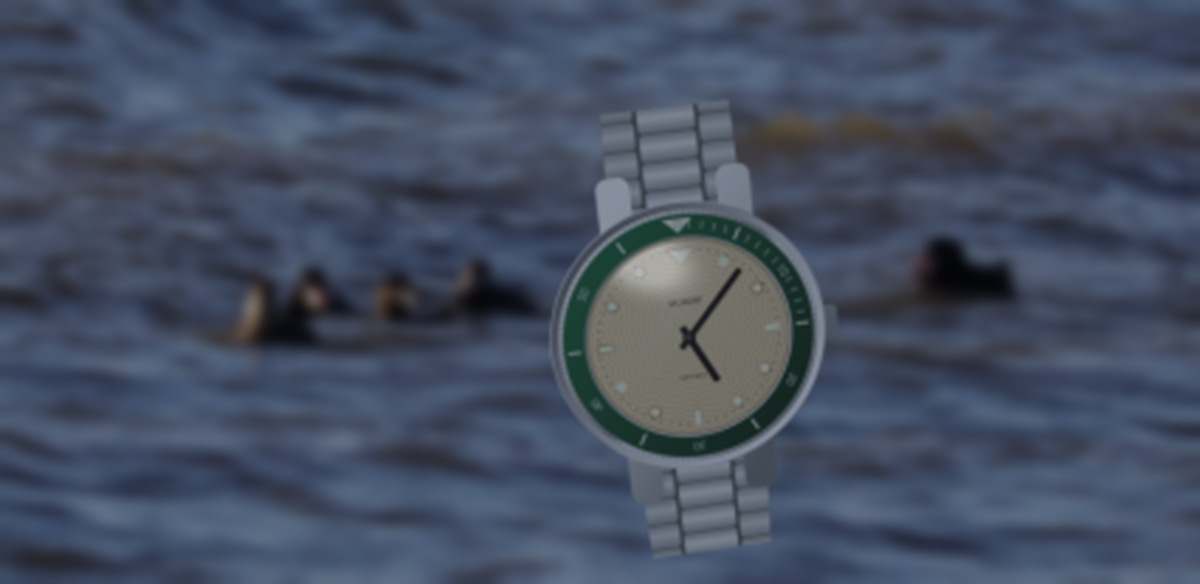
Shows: {"hour": 5, "minute": 7}
